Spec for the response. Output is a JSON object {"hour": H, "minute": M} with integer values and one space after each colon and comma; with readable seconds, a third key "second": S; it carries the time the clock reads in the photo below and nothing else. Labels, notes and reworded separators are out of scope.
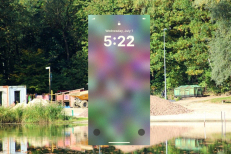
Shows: {"hour": 5, "minute": 22}
